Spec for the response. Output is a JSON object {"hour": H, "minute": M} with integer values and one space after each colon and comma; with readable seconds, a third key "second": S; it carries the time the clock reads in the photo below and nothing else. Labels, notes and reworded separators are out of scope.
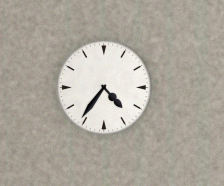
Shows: {"hour": 4, "minute": 36}
